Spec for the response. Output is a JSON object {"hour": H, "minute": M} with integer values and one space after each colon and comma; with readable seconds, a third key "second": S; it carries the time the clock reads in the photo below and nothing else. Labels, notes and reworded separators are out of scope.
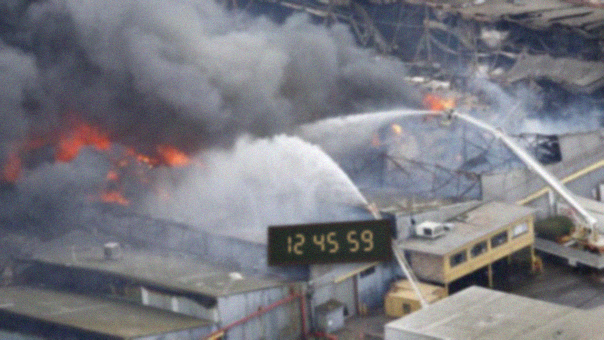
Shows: {"hour": 12, "minute": 45, "second": 59}
